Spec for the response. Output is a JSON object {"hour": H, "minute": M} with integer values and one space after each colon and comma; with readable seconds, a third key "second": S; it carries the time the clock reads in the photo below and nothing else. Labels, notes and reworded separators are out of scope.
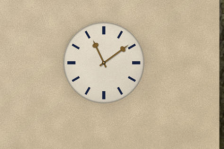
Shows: {"hour": 11, "minute": 9}
